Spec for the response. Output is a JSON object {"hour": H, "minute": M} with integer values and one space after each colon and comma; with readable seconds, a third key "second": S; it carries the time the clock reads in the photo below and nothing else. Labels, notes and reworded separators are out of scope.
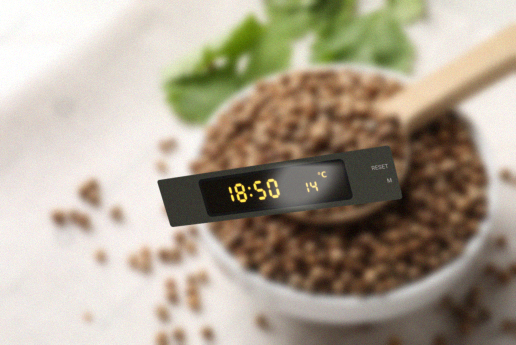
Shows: {"hour": 18, "minute": 50}
